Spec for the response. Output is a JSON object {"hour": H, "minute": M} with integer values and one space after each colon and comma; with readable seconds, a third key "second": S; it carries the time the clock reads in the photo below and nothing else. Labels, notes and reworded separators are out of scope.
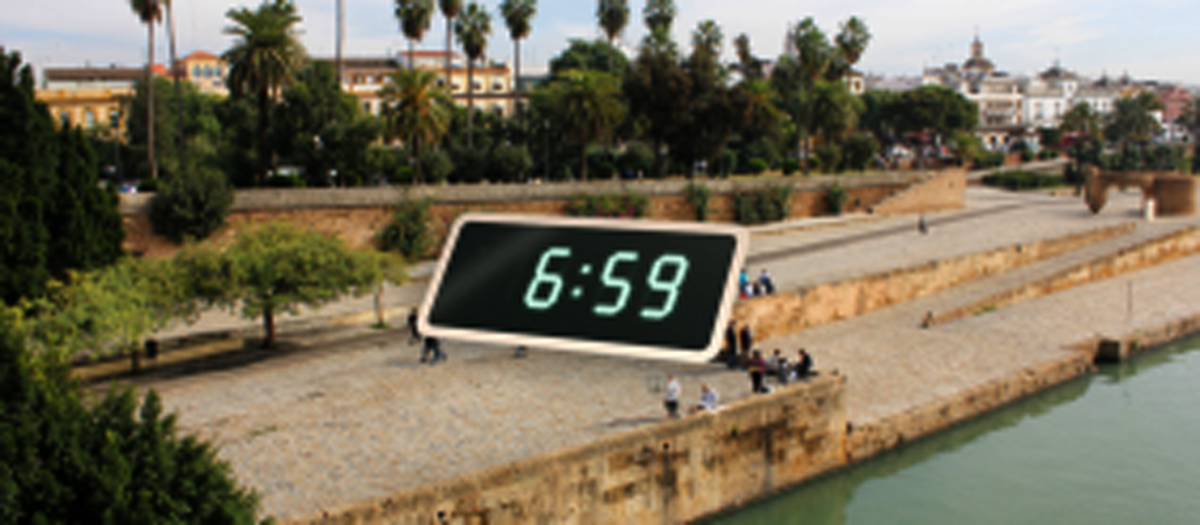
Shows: {"hour": 6, "minute": 59}
